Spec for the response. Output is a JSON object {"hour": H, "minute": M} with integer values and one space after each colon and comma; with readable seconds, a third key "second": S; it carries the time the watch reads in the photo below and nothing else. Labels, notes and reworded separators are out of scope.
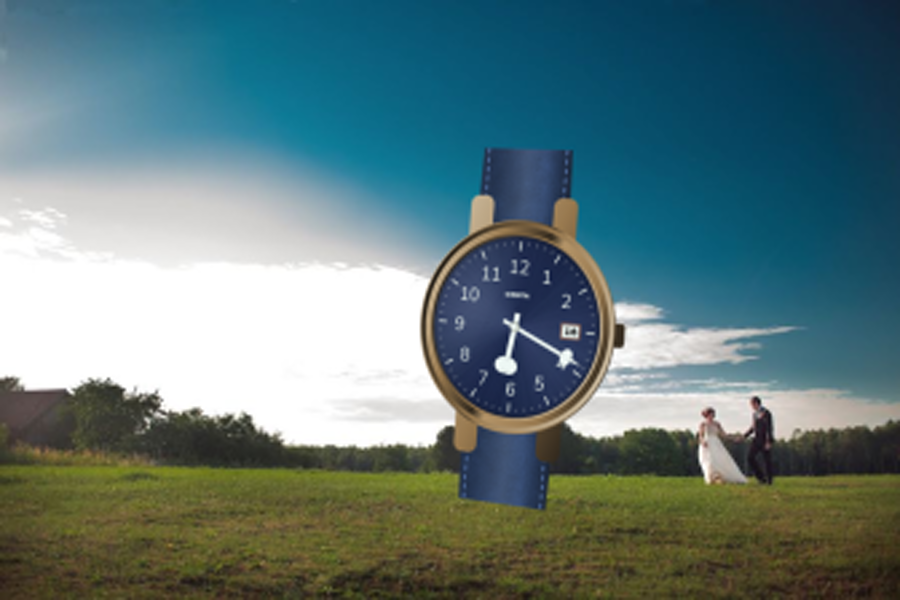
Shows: {"hour": 6, "minute": 19}
